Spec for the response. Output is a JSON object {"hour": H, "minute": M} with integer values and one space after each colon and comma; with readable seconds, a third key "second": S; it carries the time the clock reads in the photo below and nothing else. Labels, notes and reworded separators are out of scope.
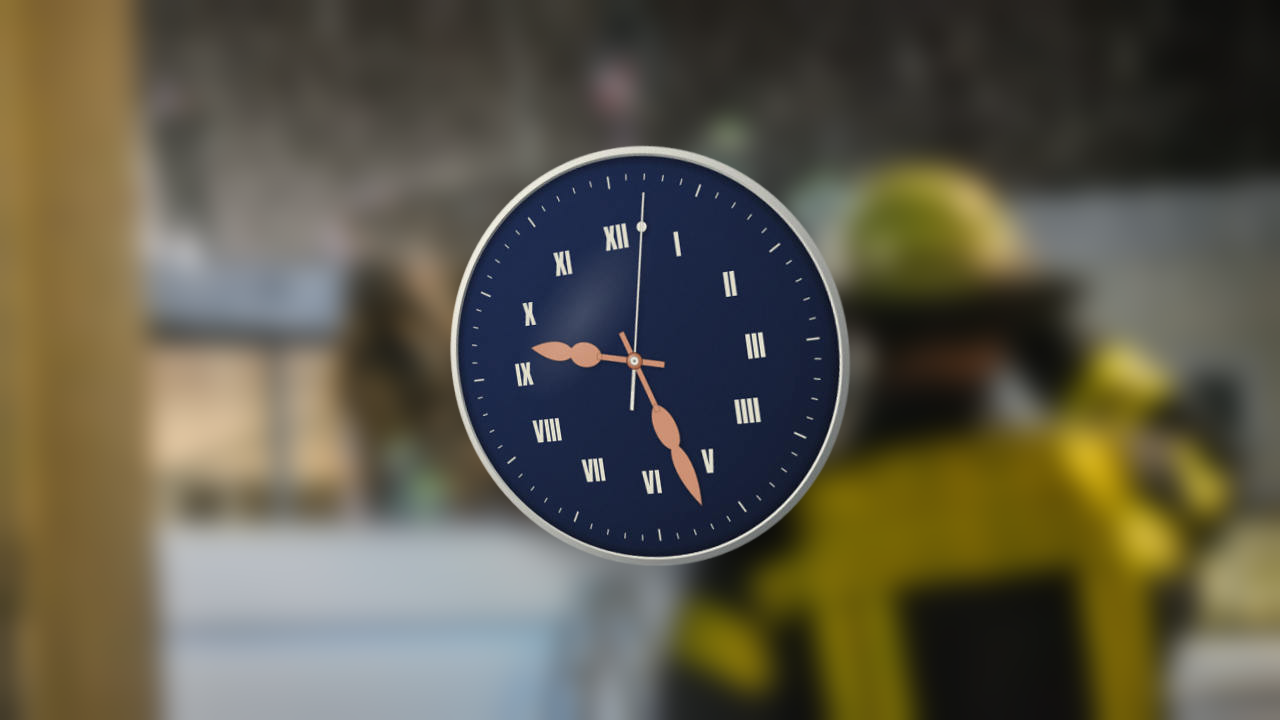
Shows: {"hour": 9, "minute": 27, "second": 2}
